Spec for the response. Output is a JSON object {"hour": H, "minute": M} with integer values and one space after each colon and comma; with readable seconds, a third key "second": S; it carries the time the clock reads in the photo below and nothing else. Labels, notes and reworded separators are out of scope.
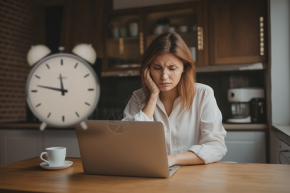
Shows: {"hour": 11, "minute": 47}
